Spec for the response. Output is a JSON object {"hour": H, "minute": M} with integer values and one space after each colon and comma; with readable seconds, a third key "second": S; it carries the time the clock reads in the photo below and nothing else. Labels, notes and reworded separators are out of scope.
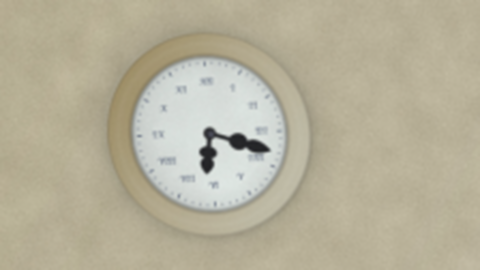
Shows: {"hour": 6, "minute": 18}
